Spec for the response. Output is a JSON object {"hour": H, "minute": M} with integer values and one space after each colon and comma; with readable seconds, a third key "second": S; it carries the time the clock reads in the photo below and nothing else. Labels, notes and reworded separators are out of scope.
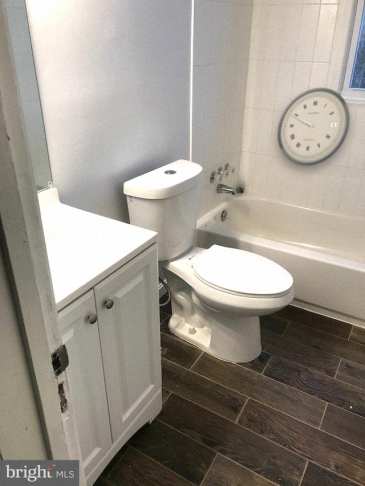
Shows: {"hour": 9, "minute": 49}
